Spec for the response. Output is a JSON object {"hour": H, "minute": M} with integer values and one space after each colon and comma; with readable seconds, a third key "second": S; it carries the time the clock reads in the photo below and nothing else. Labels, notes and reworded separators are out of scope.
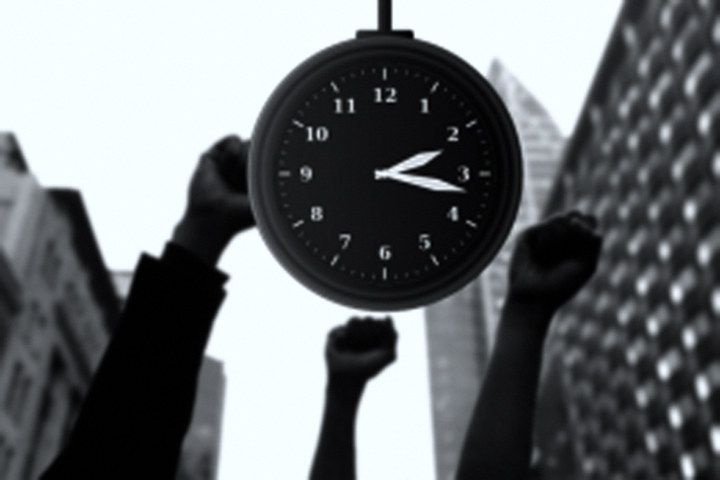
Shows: {"hour": 2, "minute": 17}
